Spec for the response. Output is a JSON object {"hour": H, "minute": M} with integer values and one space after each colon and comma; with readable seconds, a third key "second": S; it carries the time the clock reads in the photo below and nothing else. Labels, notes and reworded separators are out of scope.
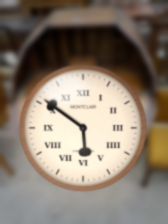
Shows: {"hour": 5, "minute": 51}
